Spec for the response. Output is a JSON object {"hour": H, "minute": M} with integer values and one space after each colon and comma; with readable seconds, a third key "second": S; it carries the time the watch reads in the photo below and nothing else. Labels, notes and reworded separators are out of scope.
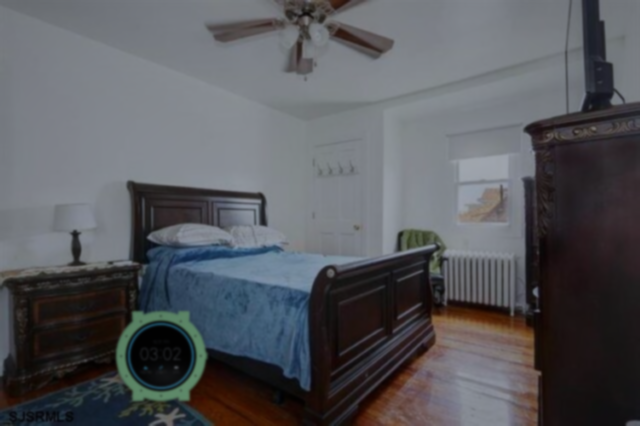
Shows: {"hour": 3, "minute": 2}
